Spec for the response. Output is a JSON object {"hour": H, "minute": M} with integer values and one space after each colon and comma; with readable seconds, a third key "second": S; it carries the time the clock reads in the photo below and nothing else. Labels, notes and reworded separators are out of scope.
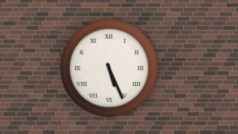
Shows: {"hour": 5, "minute": 26}
